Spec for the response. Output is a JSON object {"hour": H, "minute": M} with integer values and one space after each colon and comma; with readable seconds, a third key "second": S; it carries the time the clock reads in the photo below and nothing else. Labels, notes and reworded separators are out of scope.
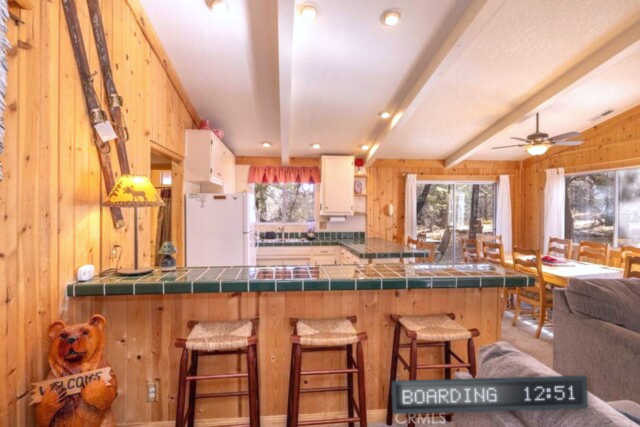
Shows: {"hour": 12, "minute": 51}
